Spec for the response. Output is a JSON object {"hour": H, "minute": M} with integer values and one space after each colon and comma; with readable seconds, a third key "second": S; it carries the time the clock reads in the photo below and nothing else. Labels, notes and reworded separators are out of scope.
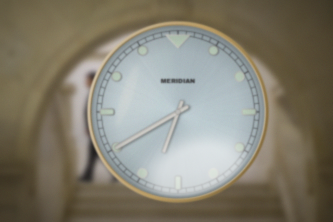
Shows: {"hour": 6, "minute": 40}
